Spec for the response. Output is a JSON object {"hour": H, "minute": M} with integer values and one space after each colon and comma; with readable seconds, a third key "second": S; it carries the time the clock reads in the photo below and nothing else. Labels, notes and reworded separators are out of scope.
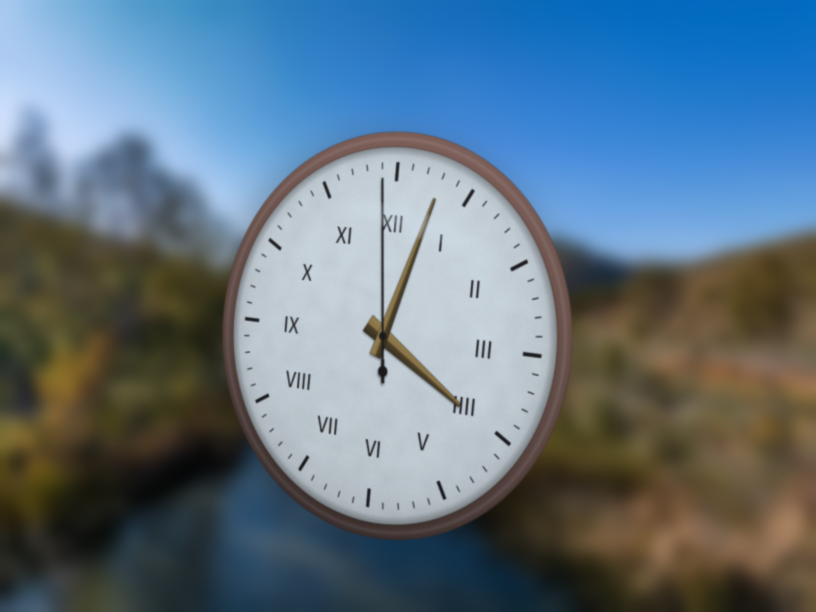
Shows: {"hour": 4, "minute": 2, "second": 59}
